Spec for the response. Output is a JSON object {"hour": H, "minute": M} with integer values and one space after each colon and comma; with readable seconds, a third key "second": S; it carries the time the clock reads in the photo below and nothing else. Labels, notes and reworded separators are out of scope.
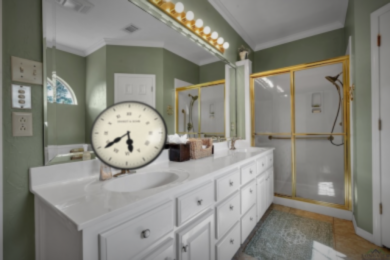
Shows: {"hour": 5, "minute": 39}
